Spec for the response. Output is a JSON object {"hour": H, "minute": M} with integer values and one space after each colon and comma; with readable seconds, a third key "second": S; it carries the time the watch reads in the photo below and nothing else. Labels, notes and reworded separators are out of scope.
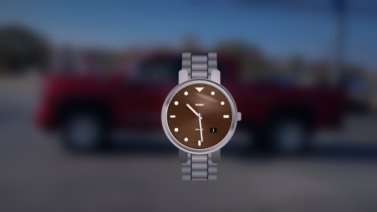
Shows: {"hour": 10, "minute": 29}
